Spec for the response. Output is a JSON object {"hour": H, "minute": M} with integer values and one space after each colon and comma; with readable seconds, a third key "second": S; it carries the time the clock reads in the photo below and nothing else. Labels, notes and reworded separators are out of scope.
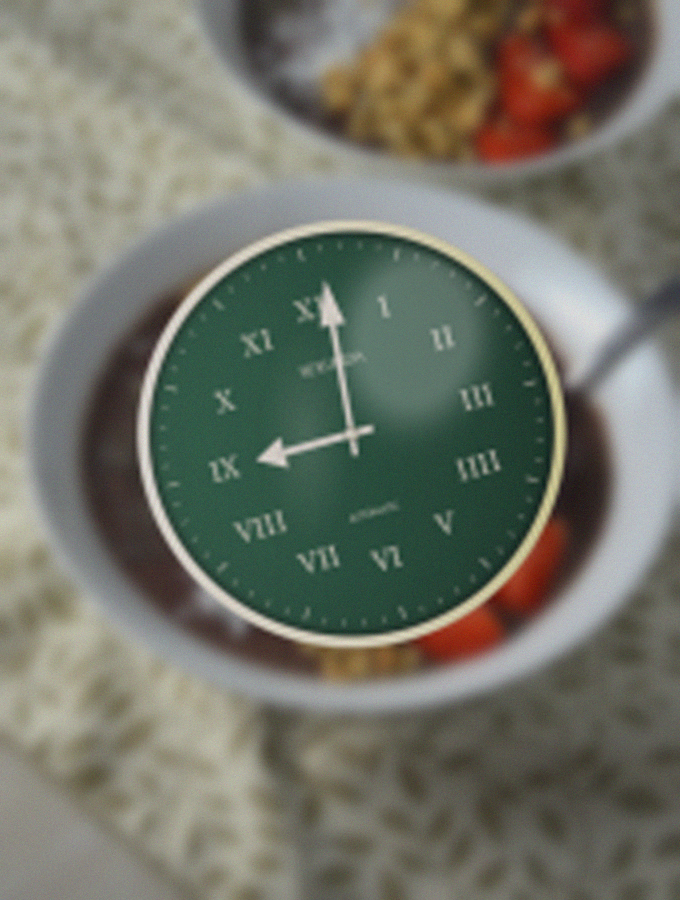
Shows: {"hour": 9, "minute": 1}
